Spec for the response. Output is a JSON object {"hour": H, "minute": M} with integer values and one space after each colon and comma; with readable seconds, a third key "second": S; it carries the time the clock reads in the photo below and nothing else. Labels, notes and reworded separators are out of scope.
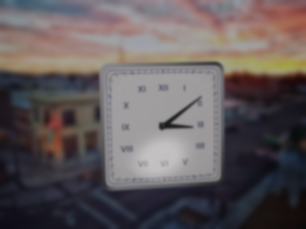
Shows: {"hour": 3, "minute": 9}
